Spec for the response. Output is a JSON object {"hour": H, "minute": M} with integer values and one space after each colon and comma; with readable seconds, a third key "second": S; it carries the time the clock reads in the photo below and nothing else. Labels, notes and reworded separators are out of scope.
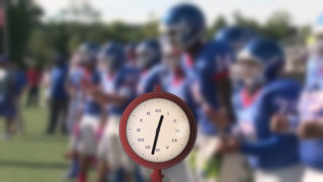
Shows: {"hour": 12, "minute": 32}
